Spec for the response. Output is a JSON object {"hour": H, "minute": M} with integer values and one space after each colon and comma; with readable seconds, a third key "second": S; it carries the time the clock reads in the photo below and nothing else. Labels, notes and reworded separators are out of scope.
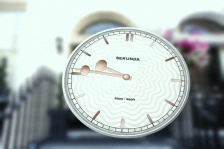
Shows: {"hour": 9, "minute": 46}
